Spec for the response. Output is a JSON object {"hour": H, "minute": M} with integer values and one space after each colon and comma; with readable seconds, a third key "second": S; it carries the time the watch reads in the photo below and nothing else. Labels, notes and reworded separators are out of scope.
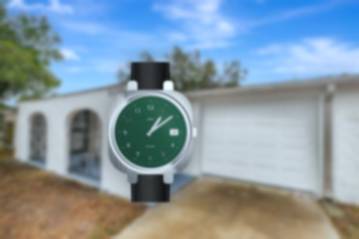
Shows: {"hour": 1, "minute": 9}
